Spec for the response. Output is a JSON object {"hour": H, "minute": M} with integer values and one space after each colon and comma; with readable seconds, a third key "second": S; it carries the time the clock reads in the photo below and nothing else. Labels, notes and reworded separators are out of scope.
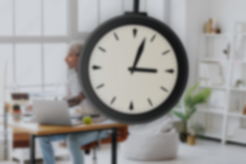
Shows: {"hour": 3, "minute": 3}
